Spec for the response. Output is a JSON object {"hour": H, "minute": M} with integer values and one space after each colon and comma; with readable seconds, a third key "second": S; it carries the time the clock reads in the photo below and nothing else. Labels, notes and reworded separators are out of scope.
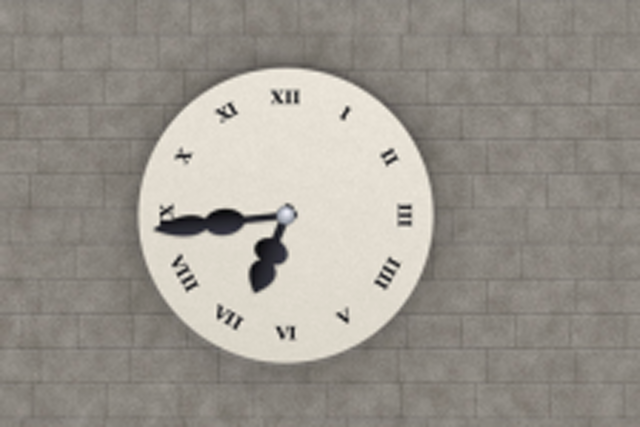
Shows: {"hour": 6, "minute": 44}
